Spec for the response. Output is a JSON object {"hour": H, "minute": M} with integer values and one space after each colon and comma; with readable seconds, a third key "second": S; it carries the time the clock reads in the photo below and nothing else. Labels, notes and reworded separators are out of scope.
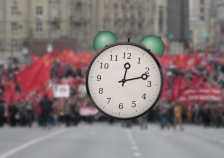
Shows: {"hour": 12, "minute": 12}
